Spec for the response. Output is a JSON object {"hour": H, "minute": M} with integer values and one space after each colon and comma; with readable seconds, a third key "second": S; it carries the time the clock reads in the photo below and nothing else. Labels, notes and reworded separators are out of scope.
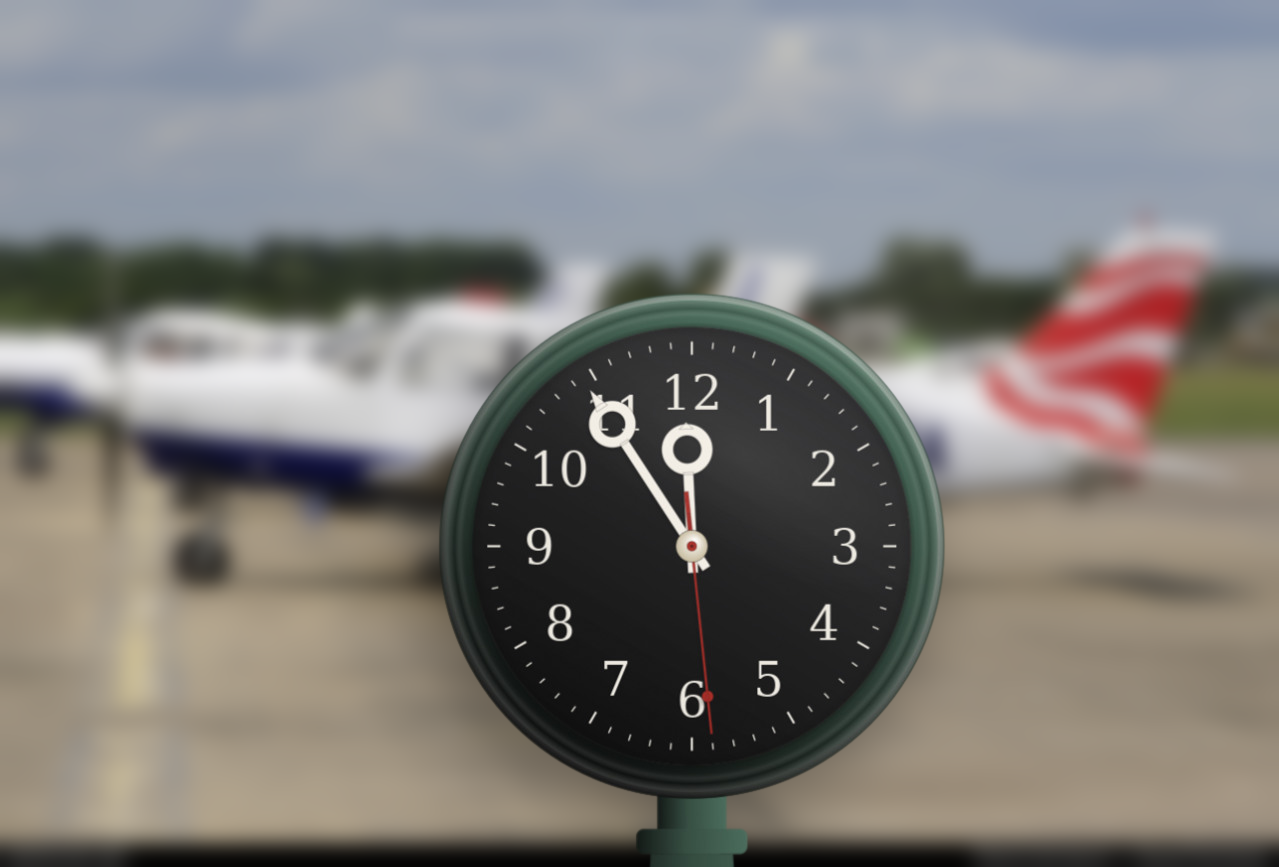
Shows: {"hour": 11, "minute": 54, "second": 29}
